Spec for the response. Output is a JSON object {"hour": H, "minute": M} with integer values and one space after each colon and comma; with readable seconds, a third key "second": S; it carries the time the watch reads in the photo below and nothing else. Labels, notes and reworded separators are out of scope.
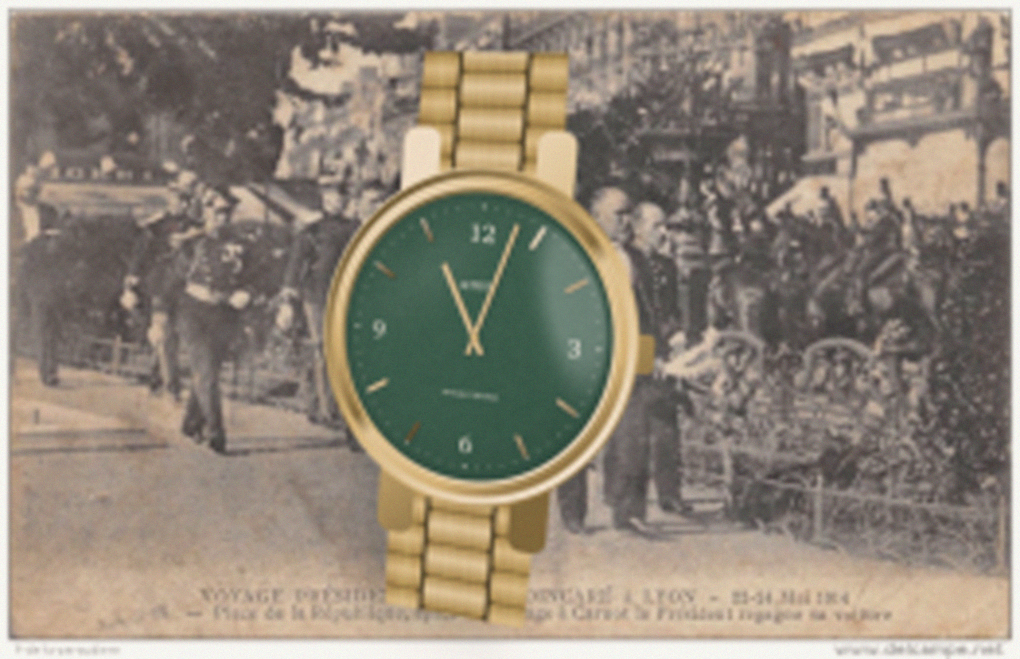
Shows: {"hour": 11, "minute": 3}
